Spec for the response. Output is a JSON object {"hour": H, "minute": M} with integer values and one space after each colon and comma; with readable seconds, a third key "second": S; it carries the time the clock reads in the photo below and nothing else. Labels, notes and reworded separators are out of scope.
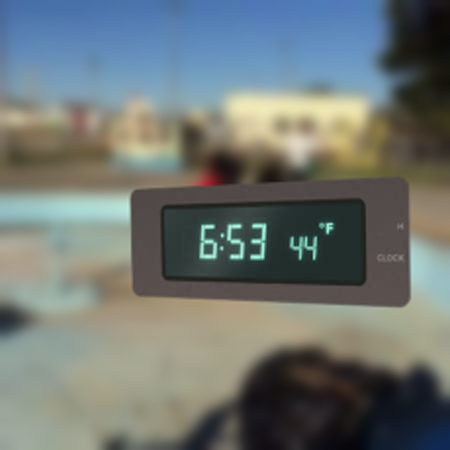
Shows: {"hour": 6, "minute": 53}
